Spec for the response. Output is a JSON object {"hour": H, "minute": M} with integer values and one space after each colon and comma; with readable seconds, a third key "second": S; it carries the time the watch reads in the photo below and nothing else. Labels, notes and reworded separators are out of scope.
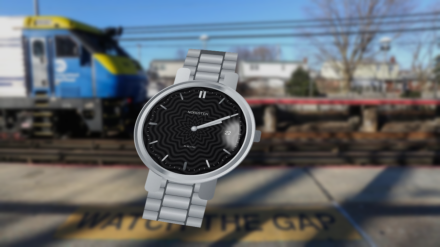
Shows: {"hour": 2, "minute": 10}
